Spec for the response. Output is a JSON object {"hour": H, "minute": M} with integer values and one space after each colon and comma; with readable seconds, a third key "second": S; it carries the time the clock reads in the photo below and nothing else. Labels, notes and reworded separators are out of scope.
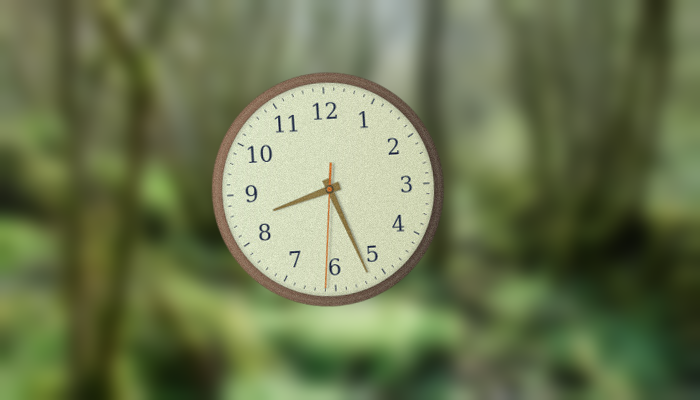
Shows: {"hour": 8, "minute": 26, "second": 31}
